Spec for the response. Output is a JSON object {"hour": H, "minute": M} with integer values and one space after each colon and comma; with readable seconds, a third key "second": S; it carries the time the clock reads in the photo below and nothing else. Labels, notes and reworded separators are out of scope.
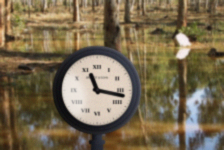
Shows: {"hour": 11, "minute": 17}
